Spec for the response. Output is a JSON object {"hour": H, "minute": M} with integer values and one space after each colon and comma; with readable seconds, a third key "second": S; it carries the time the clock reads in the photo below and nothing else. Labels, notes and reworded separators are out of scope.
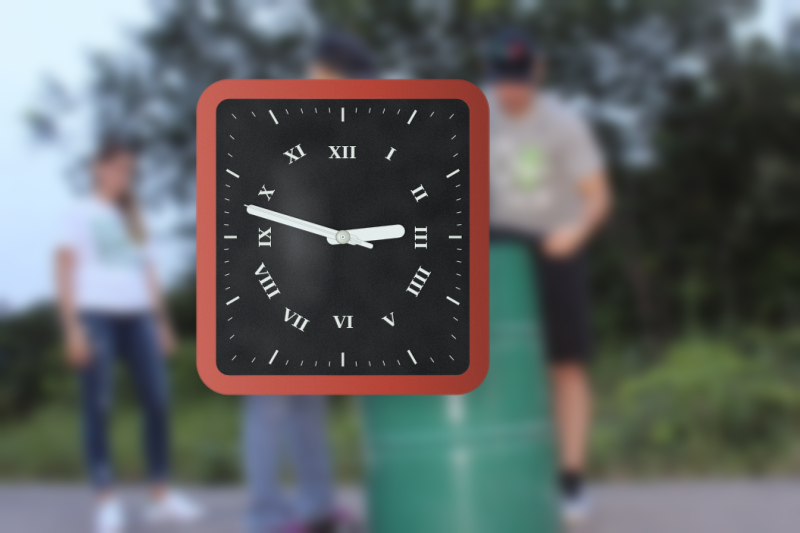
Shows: {"hour": 2, "minute": 47, "second": 48}
